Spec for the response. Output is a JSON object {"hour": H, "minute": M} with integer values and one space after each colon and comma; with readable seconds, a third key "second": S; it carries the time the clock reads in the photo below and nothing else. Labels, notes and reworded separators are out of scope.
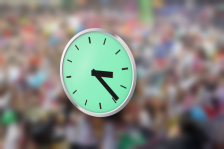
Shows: {"hour": 3, "minute": 24}
